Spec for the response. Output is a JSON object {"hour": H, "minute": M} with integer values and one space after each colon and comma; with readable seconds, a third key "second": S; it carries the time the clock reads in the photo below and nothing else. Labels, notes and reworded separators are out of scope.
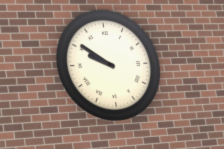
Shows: {"hour": 9, "minute": 51}
